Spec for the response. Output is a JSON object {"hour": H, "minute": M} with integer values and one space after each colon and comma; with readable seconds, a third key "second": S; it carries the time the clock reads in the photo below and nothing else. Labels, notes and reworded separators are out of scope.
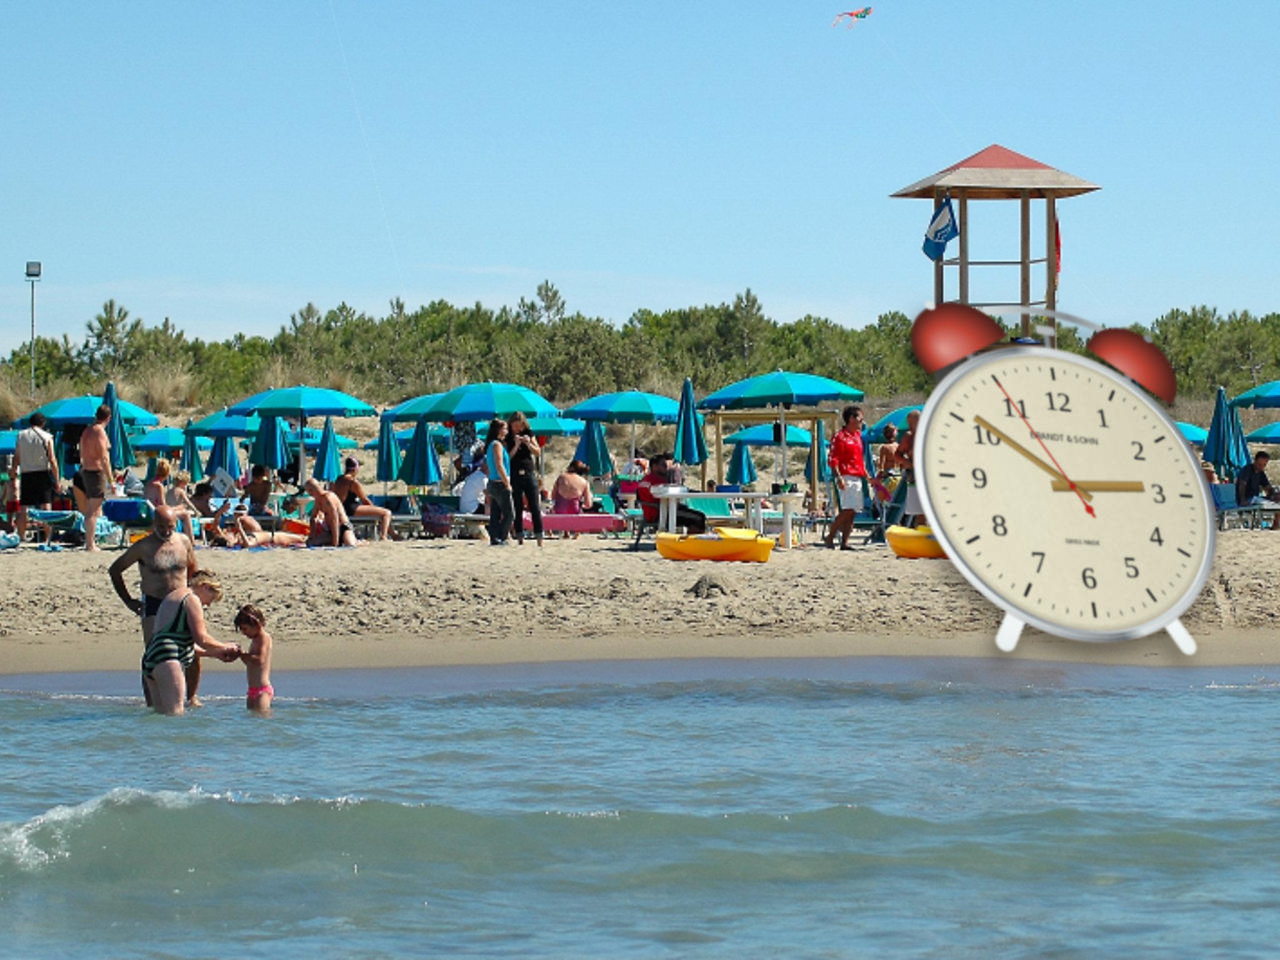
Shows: {"hour": 2, "minute": 50, "second": 55}
